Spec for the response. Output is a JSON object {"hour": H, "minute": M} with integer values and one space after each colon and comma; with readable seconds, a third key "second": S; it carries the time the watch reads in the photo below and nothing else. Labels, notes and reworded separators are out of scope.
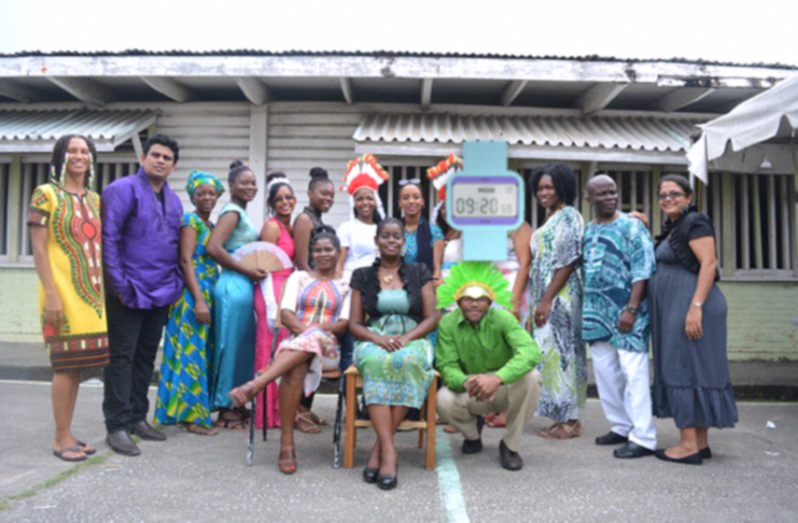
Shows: {"hour": 9, "minute": 20}
